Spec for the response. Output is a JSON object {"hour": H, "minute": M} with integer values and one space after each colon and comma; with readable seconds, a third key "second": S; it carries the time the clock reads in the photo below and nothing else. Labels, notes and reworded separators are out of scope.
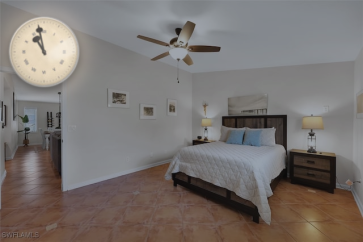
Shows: {"hour": 10, "minute": 58}
